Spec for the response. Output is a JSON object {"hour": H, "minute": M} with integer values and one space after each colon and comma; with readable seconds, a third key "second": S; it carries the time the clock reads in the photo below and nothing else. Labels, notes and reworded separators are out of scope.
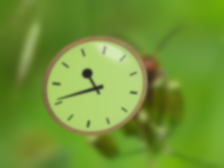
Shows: {"hour": 10, "minute": 41}
